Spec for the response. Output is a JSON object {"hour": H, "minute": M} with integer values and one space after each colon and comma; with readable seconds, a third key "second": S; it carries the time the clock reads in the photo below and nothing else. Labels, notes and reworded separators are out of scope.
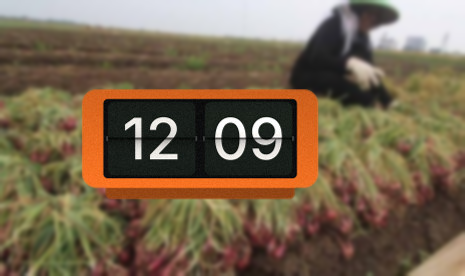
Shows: {"hour": 12, "minute": 9}
